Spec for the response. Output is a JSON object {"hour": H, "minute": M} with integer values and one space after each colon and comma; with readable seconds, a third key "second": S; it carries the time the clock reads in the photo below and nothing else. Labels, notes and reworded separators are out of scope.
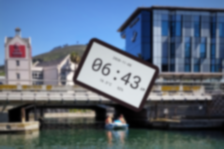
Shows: {"hour": 6, "minute": 43}
